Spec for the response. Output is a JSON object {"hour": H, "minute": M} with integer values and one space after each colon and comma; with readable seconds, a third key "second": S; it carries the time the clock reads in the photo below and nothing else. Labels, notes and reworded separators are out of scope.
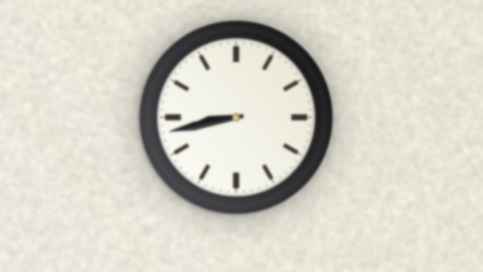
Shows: {"hour": 8, "minute": 43}
